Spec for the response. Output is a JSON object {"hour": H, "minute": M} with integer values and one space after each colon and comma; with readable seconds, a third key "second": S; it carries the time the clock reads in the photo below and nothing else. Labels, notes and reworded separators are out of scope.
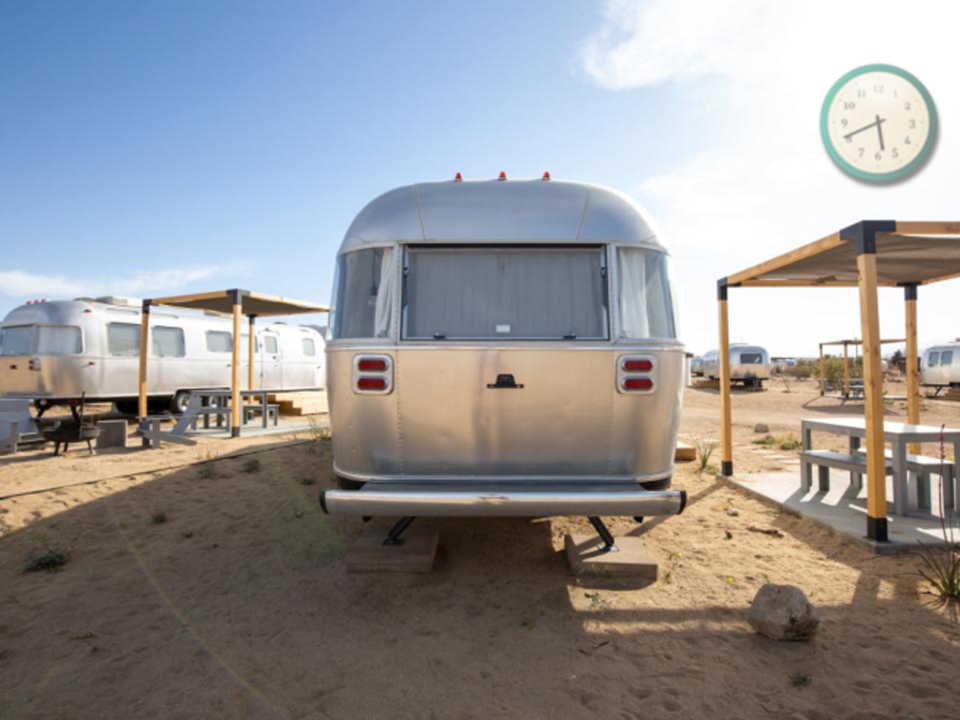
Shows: {"hour": 5, "minute": 41}
